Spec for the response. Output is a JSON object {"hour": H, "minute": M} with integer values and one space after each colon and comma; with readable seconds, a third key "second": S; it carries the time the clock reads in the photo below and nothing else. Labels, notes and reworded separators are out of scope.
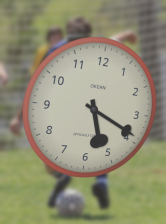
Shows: {"hour": 5, "minute": 19}
